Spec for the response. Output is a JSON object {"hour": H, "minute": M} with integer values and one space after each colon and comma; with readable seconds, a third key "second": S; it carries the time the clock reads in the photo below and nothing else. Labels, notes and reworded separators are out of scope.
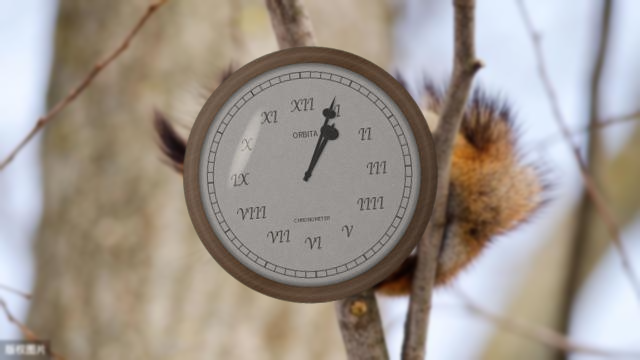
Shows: {"hour": 1, "minute": 4}
